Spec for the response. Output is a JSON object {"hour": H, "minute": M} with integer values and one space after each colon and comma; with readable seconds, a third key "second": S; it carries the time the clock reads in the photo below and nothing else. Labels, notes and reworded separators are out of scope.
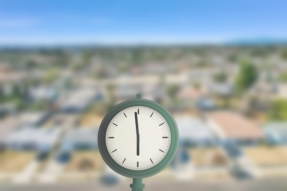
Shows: {"hour": 5, "minute": 59}
